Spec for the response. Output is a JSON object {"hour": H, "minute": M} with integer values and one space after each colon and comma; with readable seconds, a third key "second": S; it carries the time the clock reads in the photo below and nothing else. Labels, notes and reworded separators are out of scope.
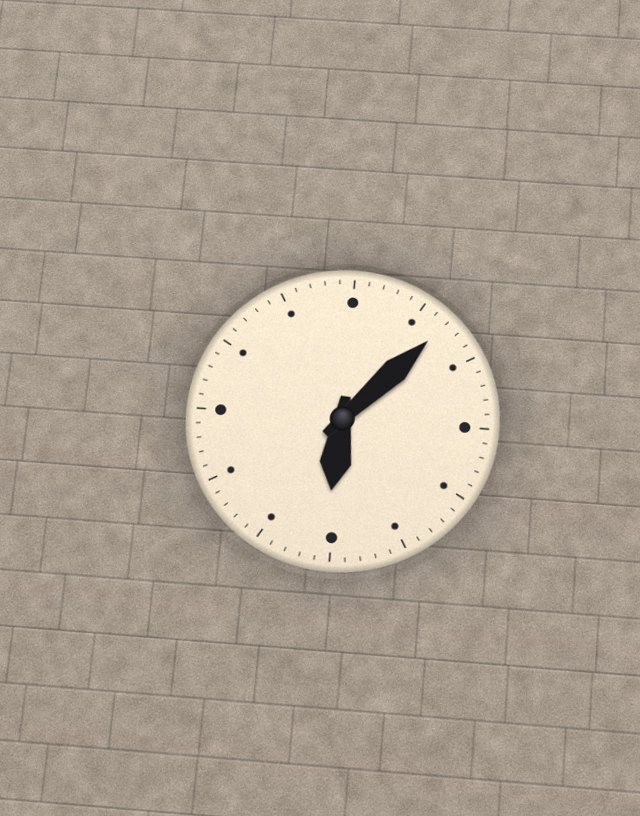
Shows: {"hour": 6, "minute": 7}
